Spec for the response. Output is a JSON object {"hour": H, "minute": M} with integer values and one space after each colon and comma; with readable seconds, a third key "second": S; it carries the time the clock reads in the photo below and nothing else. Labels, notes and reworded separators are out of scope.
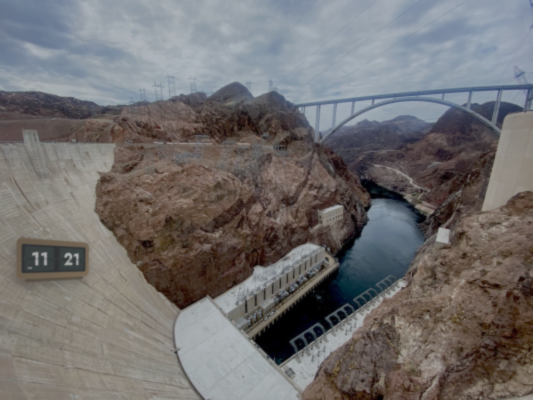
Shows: {"hour": 11, "minute": 21}
